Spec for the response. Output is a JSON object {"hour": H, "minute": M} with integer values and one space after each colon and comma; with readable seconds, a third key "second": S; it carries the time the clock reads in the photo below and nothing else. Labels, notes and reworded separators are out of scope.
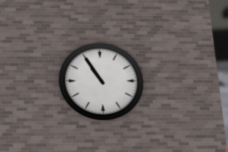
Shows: {"hour": 10, "minute": 55}
